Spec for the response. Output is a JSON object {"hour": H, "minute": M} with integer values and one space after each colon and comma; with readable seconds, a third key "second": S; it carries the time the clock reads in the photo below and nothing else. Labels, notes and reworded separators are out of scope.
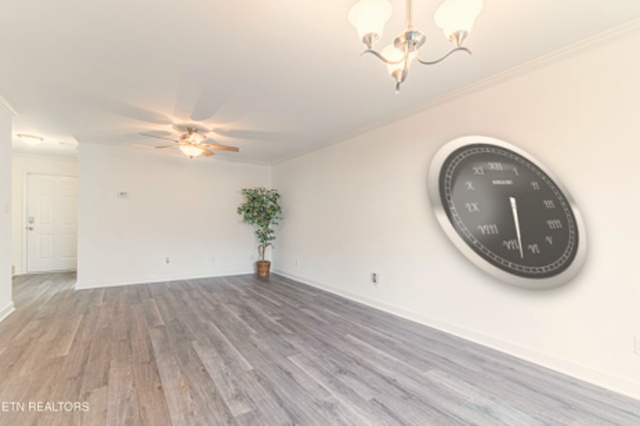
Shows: {"hour": 6, "minute": 33}
